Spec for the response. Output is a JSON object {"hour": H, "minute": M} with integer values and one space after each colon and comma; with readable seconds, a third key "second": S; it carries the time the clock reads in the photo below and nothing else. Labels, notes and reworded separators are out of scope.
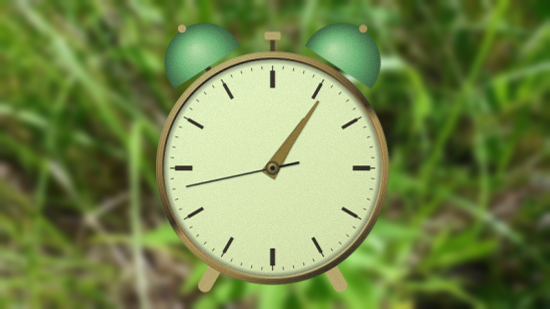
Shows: {"hour": 1, "minute": 5, "second": 43}
